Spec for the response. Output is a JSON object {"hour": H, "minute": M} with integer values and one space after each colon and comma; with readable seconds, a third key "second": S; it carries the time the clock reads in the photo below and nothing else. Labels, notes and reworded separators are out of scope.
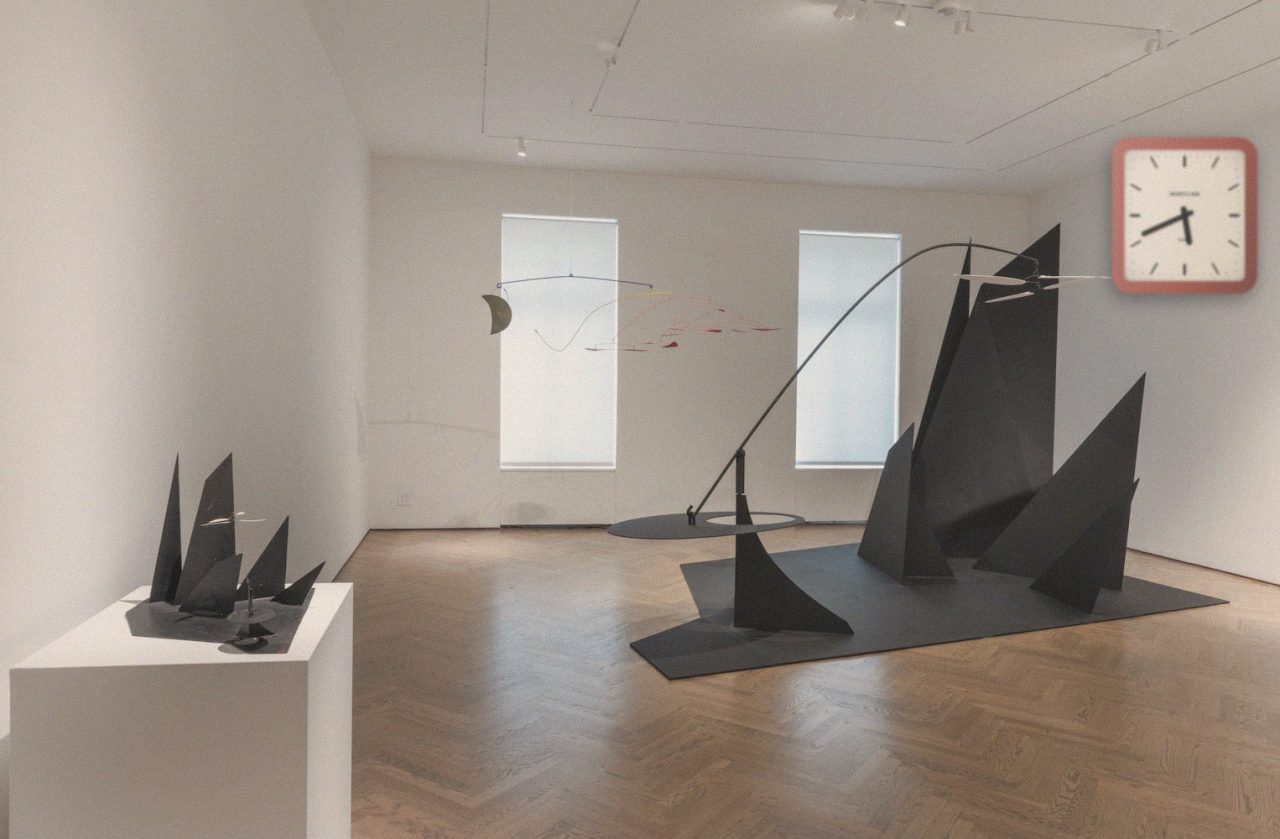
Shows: {"hour": 5, "minute": 41}
